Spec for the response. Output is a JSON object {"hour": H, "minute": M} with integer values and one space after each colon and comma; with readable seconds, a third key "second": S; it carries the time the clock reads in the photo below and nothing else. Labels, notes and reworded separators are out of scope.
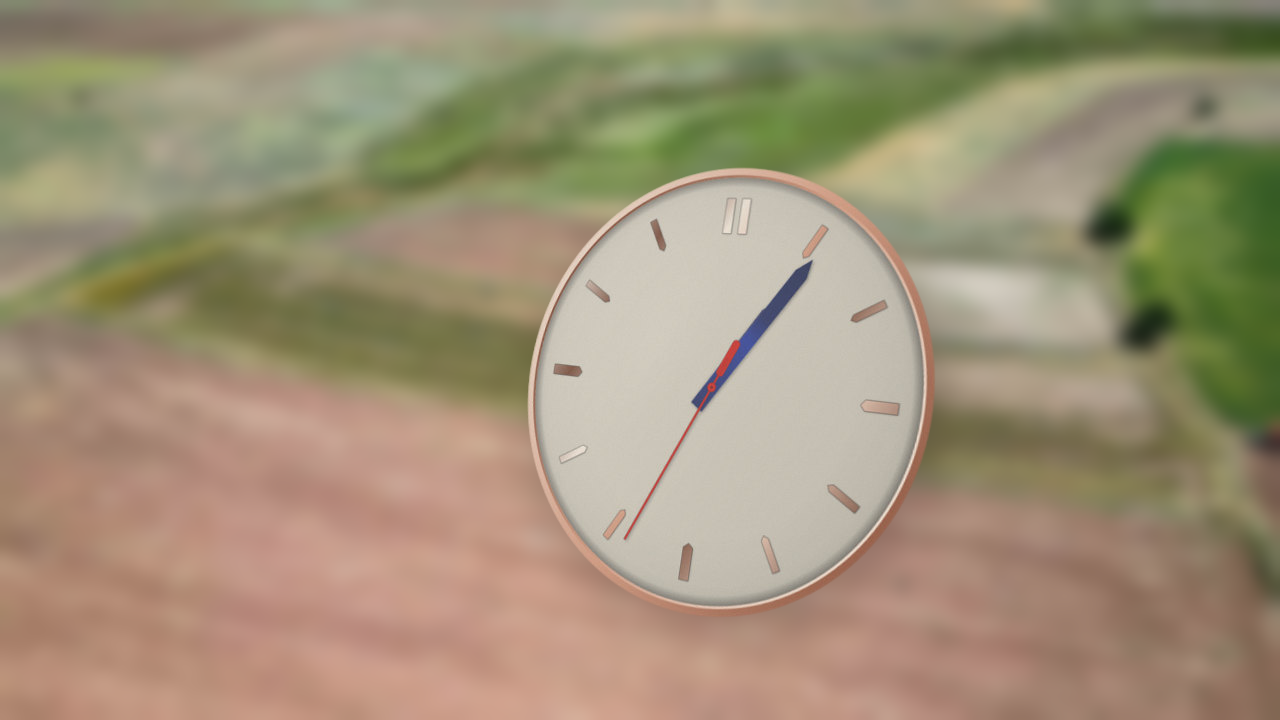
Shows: {"hour": 1, "minute": 5, "second": 34}
